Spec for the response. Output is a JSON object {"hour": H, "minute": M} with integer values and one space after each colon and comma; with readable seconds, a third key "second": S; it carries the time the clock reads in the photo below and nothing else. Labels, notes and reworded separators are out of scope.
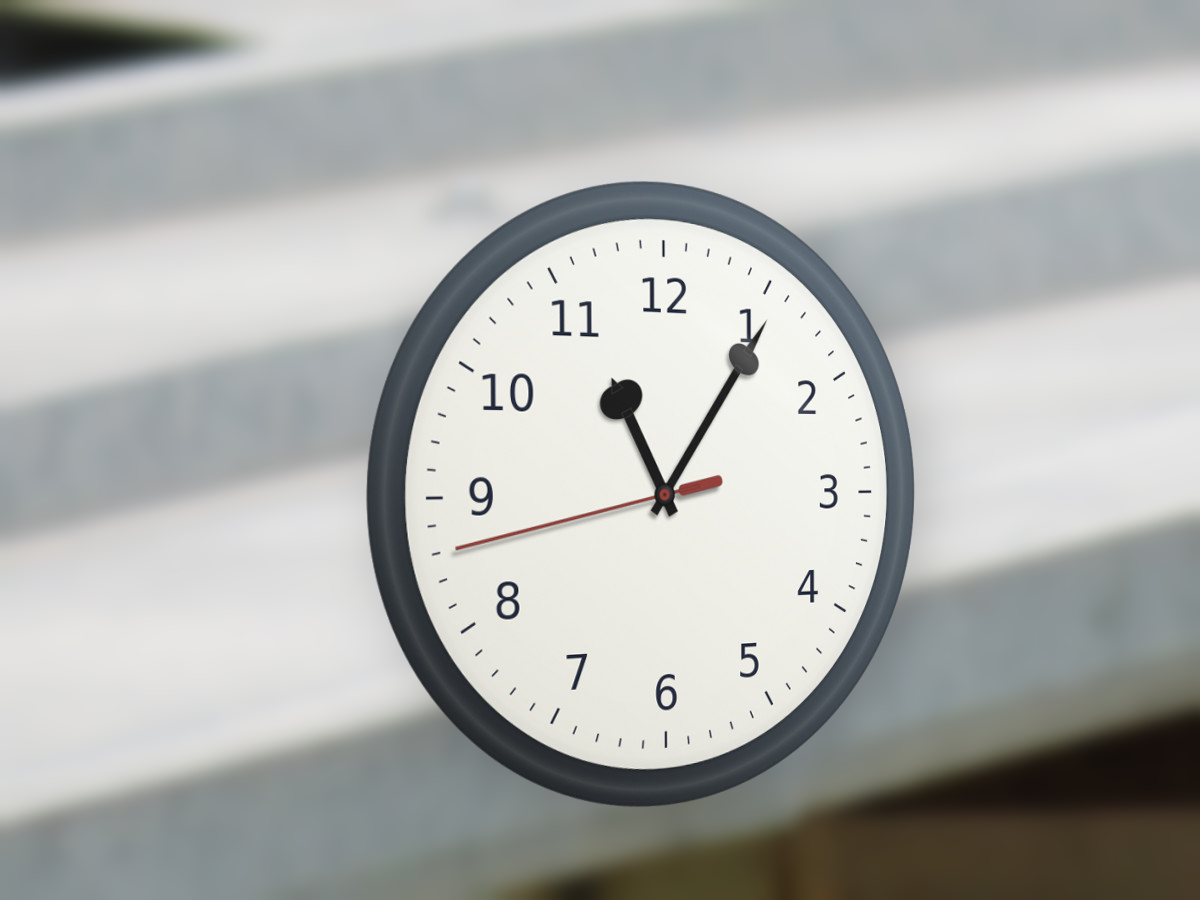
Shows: {"hour": 11, "minute": 5, "second": 43}
